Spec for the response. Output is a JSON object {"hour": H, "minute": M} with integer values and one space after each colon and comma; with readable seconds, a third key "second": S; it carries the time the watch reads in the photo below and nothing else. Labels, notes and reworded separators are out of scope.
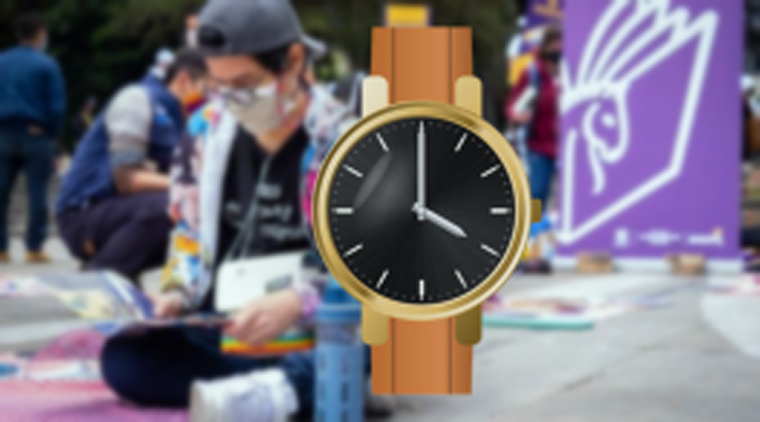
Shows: {"hour": 4, "minute": 0}
